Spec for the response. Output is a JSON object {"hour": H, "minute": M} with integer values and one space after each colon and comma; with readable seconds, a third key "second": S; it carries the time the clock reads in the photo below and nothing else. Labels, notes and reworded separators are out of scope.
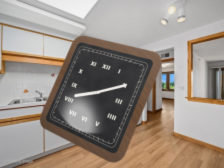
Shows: {"hour": 8, "minute": 10}
